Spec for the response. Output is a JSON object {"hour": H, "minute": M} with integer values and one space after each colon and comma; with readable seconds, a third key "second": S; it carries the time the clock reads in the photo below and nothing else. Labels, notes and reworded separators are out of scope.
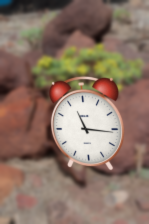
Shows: {"hour": 11, "minute": 16}
